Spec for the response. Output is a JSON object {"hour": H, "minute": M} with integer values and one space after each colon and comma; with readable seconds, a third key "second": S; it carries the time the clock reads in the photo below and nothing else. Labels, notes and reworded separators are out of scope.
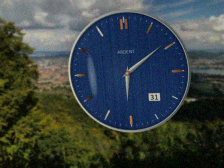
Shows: {"hour": 6, "minute": 9}
